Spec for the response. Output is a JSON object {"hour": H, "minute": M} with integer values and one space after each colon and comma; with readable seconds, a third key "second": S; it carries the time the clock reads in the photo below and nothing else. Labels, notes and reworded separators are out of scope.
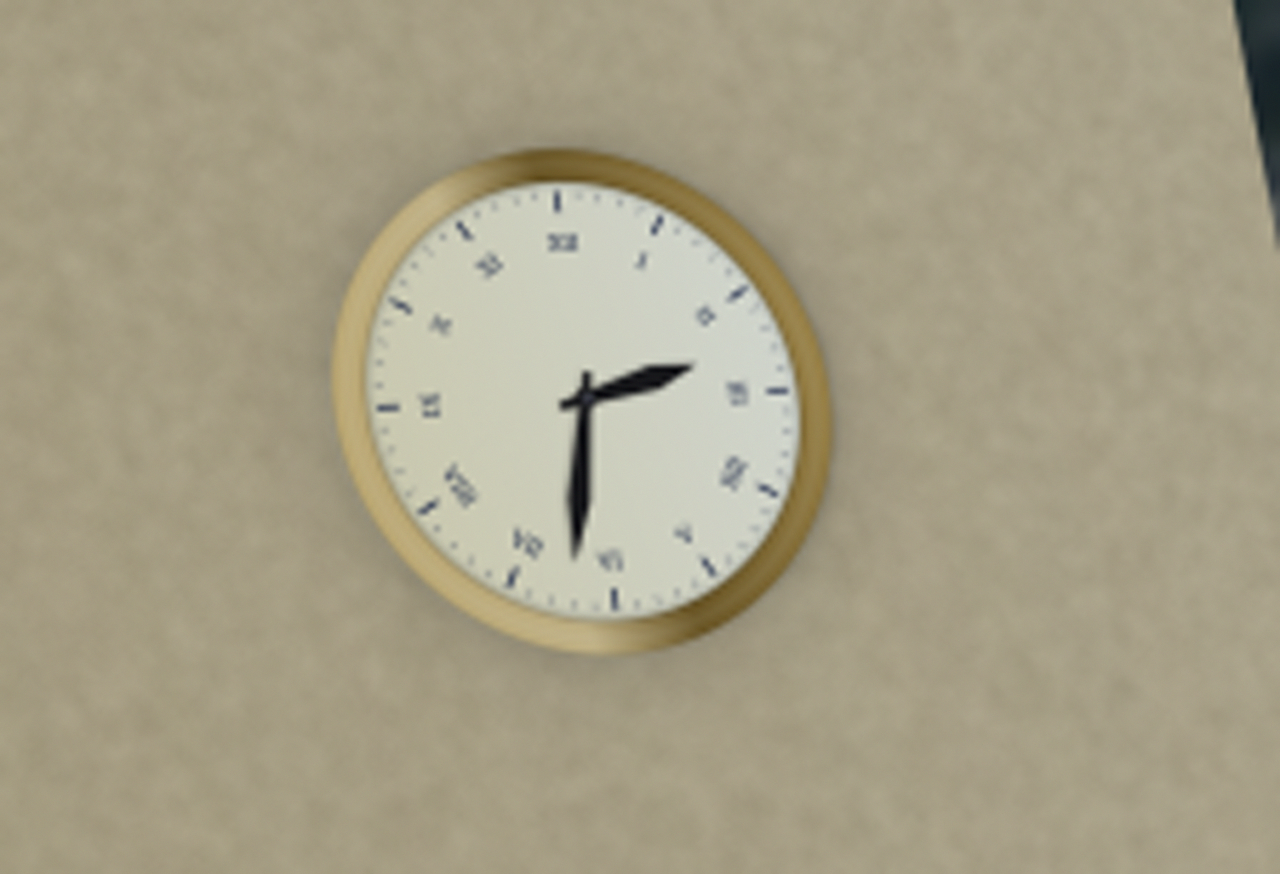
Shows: {"hour": 2, "minute": 32}
